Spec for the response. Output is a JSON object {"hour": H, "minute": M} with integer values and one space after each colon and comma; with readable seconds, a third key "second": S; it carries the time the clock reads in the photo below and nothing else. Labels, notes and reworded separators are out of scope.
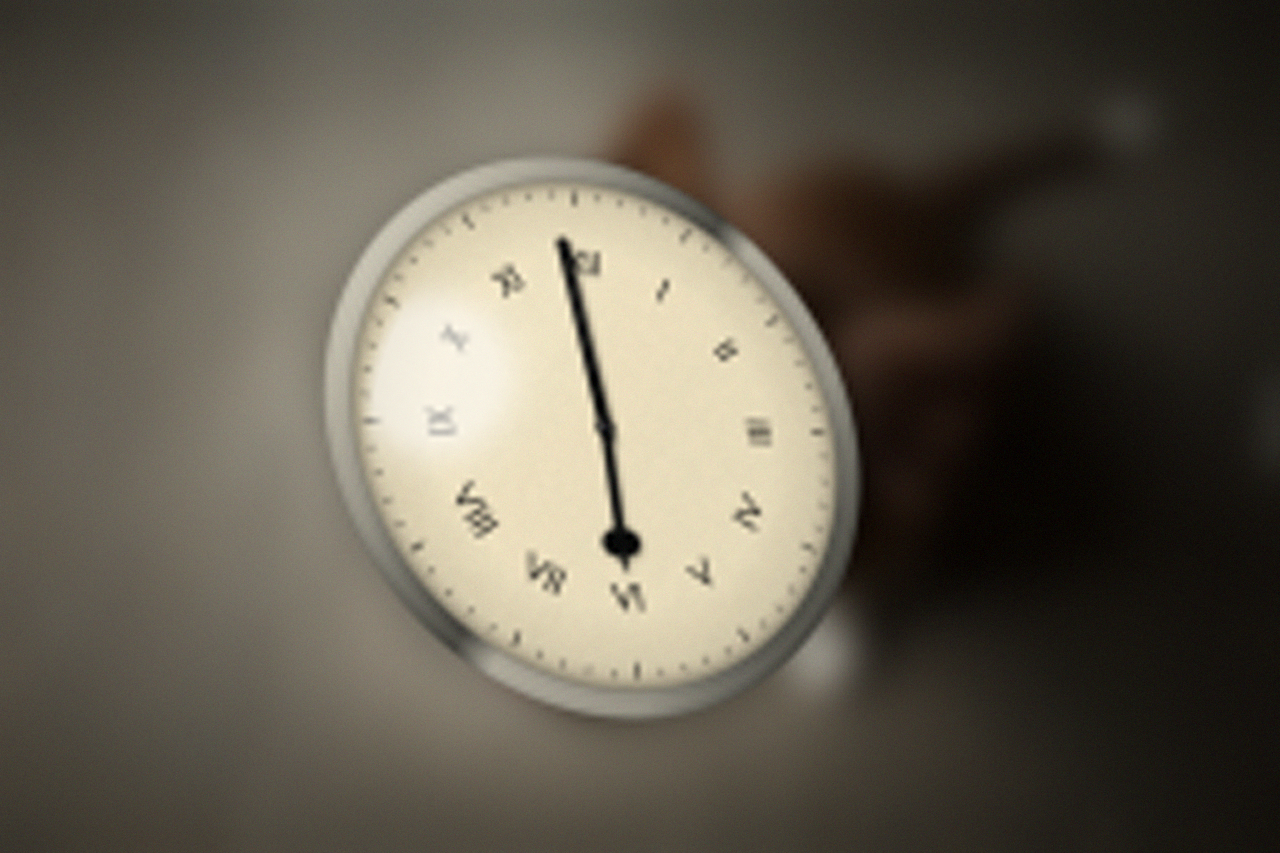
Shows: {"hour": 5, "minute": 59}
